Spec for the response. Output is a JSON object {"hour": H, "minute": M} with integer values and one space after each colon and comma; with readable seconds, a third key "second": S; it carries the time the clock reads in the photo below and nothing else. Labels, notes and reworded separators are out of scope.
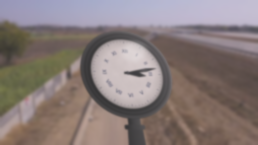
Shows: {"hour": 3, "minute": 13}
